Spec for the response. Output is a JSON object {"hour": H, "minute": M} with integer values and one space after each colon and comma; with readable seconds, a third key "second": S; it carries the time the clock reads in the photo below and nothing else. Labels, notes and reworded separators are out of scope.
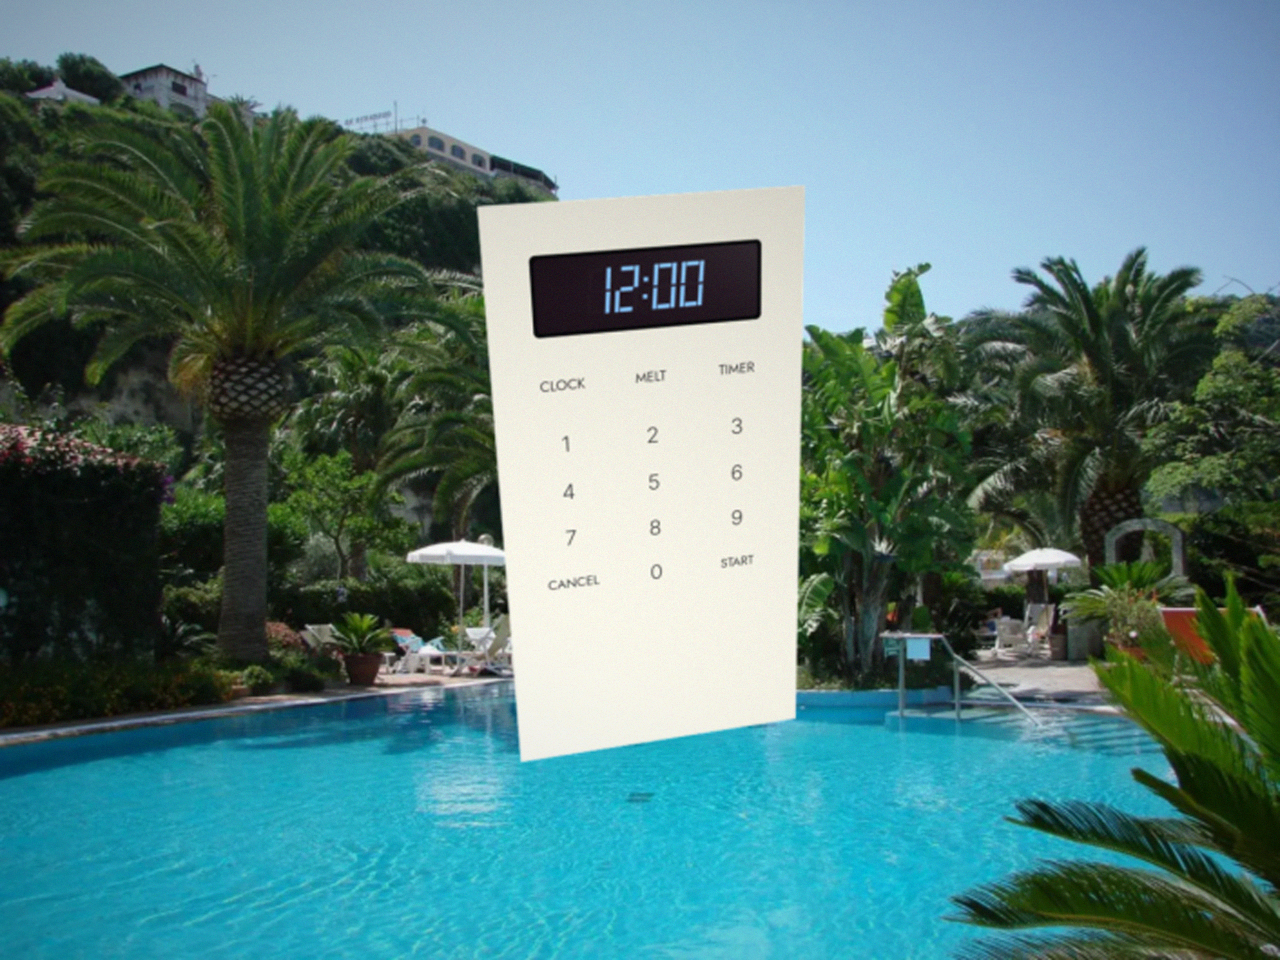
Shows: {"hour": 12, "minute": 0}
